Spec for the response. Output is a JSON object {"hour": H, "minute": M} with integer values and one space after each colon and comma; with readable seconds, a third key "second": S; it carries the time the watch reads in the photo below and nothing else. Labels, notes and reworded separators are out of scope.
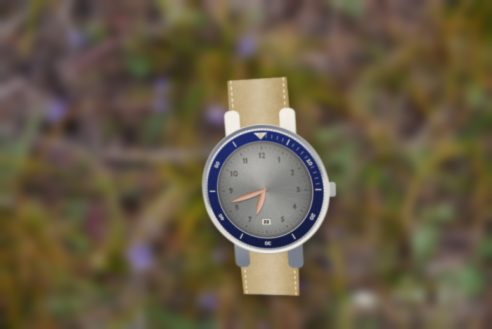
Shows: {"hour": 6, "minute": 42}
